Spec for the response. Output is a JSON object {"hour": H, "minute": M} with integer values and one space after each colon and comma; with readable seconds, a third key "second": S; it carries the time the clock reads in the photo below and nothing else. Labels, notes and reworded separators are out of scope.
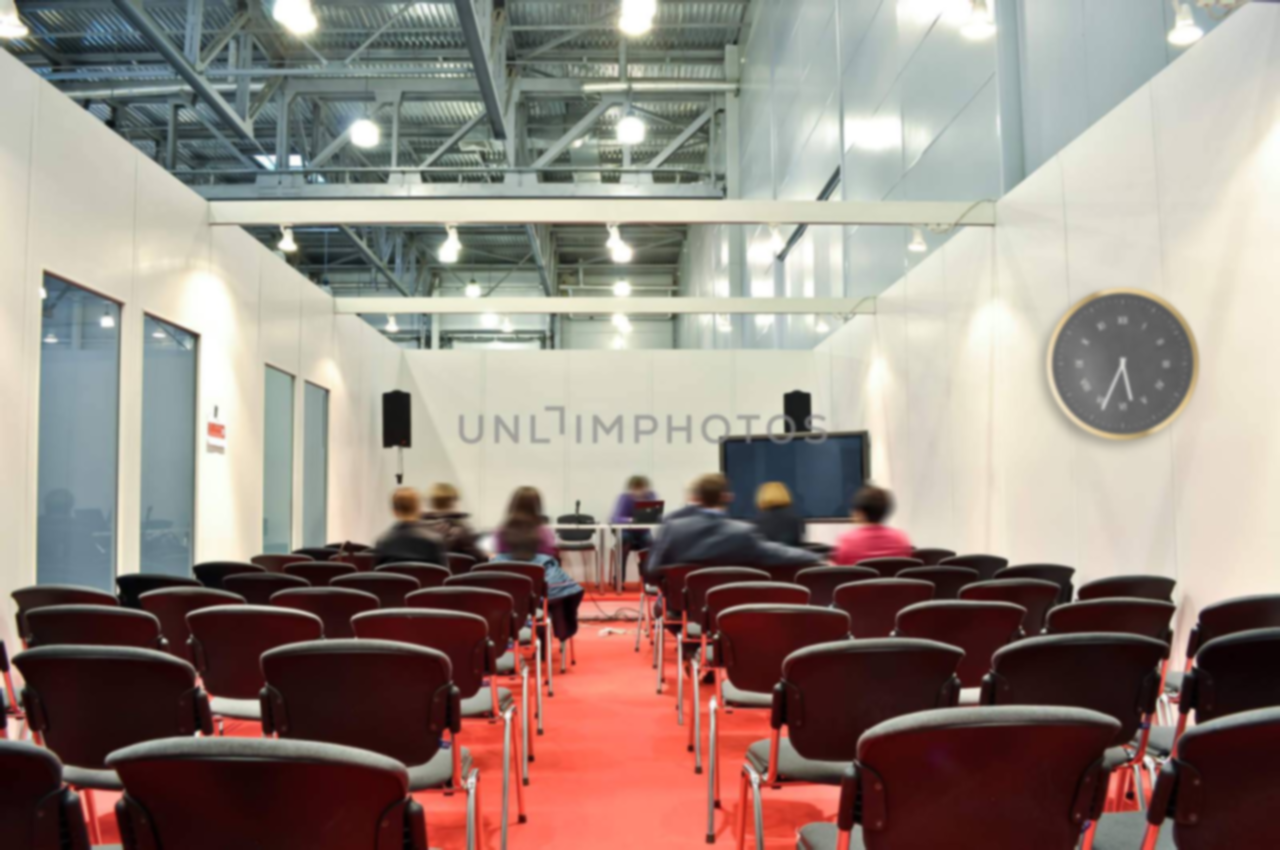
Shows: {"hour": 5, "minute": 34}
